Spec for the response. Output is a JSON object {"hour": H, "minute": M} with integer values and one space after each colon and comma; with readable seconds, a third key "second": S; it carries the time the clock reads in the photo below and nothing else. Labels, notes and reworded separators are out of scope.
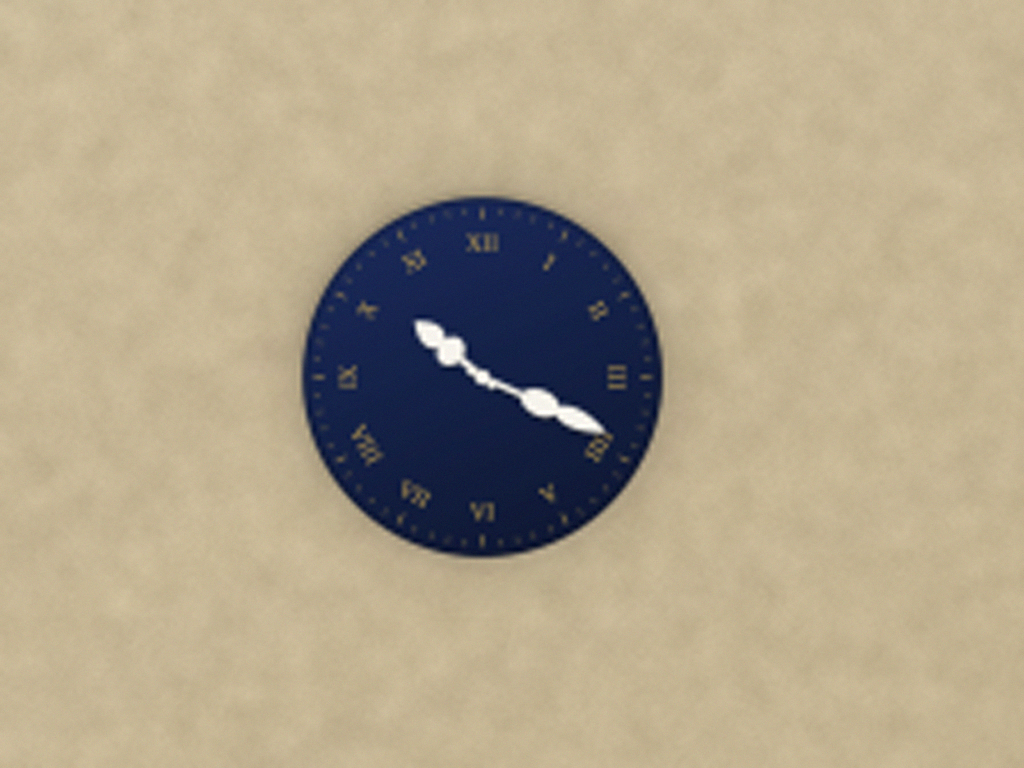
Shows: {"hour": 10, "minute": 19}
